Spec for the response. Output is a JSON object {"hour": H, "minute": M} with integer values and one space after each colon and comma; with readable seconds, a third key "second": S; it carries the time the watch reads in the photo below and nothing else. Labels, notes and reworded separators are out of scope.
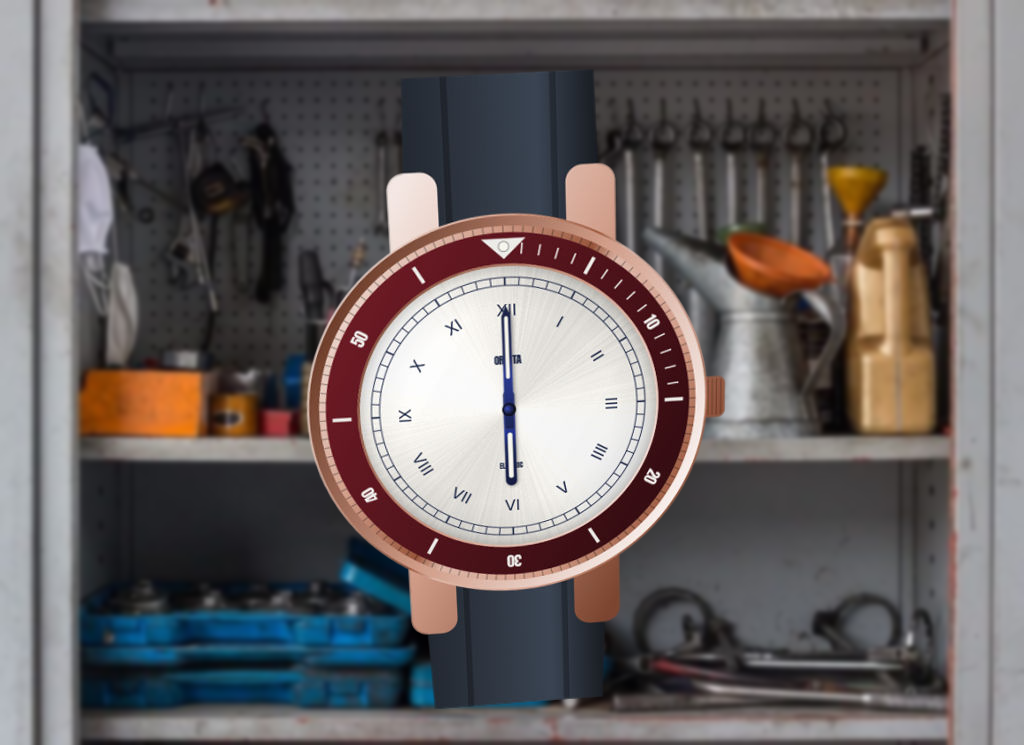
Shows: {"hour": 6, "minute": 0}
